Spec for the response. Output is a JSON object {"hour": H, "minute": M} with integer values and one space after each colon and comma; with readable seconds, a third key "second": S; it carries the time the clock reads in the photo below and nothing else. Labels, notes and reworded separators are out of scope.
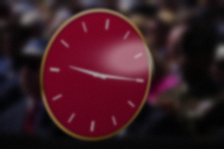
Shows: {"hour": 9, "minute": 15}
